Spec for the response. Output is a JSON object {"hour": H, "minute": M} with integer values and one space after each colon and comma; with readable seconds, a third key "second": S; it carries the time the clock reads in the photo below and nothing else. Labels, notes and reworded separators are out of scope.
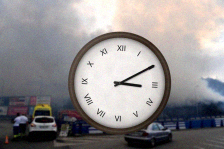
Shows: {"hour": 3, "minute": 10}
